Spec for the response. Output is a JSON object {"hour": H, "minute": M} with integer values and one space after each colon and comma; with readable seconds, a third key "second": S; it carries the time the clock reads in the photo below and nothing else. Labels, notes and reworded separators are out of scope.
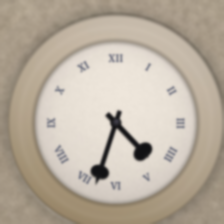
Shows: {"hour": 4, "minute": 33}
